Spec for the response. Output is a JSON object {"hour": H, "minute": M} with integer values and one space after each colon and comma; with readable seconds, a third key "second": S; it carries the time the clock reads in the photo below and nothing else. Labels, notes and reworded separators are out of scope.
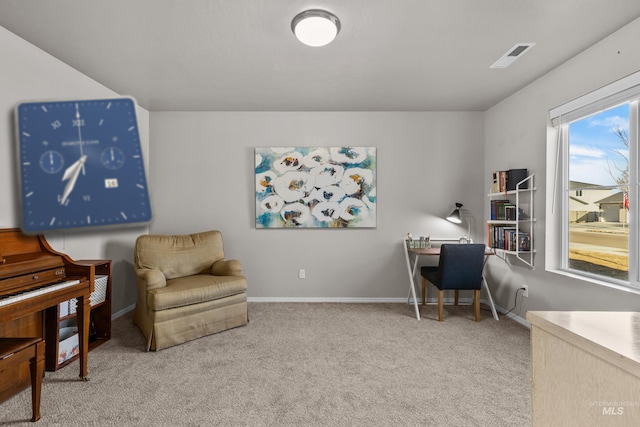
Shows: {"hour": 7, "minute": 35}
